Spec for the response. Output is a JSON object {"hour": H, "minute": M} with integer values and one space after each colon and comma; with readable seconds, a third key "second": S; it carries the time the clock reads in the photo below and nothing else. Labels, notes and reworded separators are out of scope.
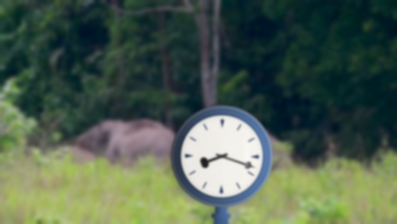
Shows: {"hour": 8, "minute": 18}
